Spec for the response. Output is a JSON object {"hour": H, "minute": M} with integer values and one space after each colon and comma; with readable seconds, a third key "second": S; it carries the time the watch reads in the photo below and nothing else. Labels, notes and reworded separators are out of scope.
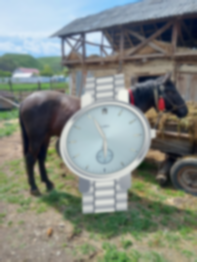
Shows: {"hour": 5, "minute": 56}
